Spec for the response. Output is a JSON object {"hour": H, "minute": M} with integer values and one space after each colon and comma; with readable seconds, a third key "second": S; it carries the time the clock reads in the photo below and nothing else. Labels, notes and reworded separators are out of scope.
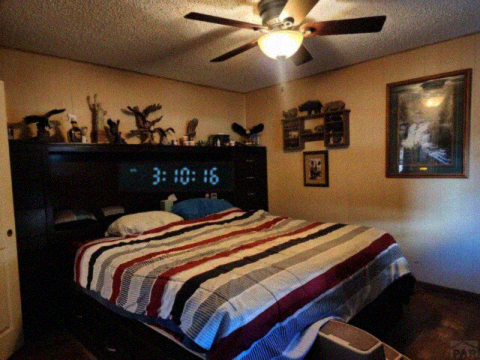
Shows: {"hour": 3, "minute": 10, "second": 16}
